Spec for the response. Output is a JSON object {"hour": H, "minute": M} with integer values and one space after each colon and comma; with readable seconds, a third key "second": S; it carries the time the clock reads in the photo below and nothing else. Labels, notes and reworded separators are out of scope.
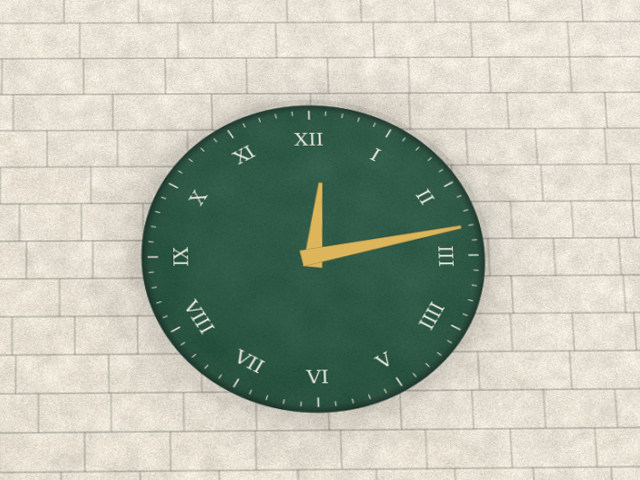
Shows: {"hour": 12, "minute": 13}
